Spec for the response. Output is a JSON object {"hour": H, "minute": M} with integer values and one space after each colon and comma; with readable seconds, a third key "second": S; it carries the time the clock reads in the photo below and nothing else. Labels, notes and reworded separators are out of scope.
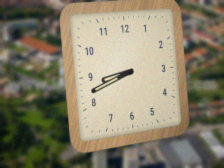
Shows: {"hour": 8, "minute": 42}
